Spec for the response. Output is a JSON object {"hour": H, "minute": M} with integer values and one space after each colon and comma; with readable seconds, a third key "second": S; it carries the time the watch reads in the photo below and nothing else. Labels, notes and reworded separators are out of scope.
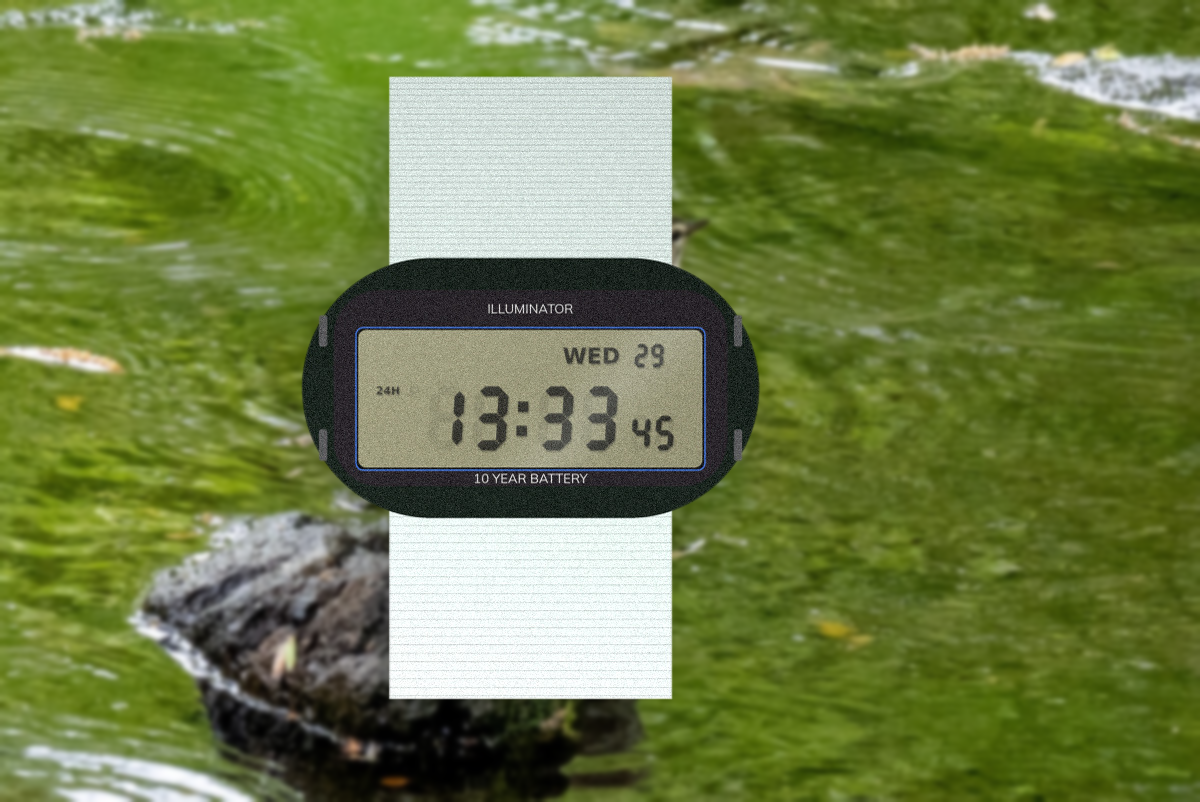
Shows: {"hour": 13, "minute": 33, "second": 45}
